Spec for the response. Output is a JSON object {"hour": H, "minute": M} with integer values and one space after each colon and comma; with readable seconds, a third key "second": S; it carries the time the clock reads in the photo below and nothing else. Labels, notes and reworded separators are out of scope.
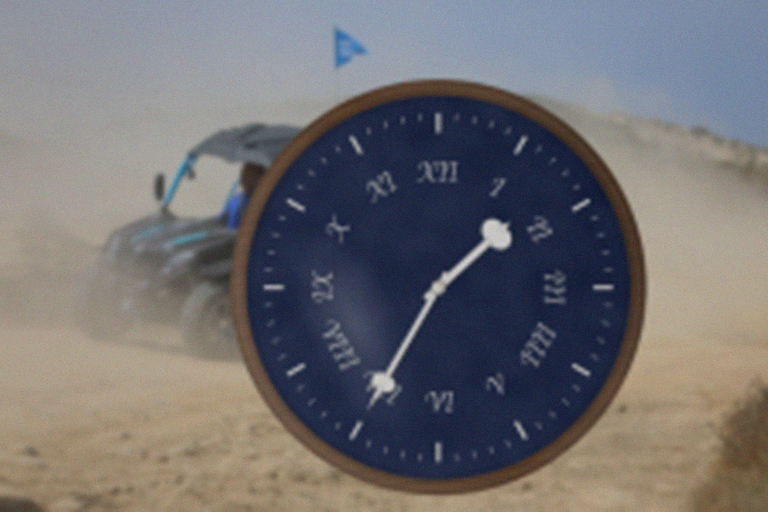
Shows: {"hour": 1, "minute": 35}
